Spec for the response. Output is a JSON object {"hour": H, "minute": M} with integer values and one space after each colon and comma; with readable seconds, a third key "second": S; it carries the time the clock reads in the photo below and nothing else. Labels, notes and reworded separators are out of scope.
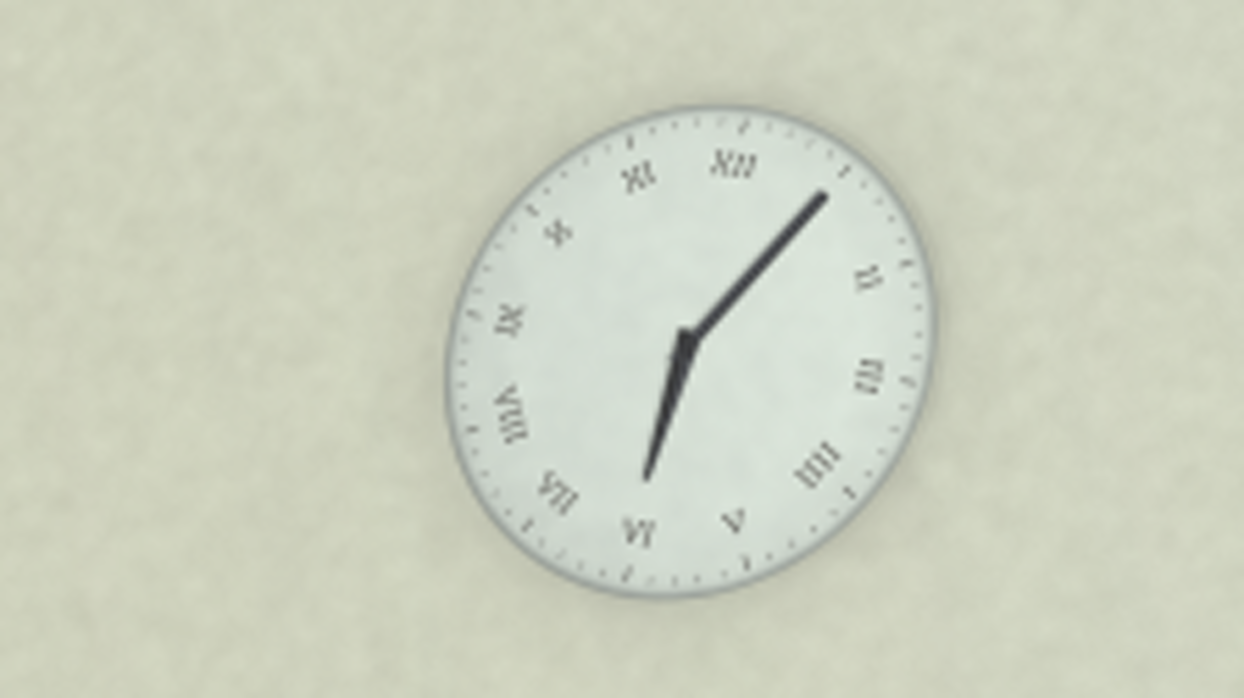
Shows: {"hour": 6, "minute": 5}
